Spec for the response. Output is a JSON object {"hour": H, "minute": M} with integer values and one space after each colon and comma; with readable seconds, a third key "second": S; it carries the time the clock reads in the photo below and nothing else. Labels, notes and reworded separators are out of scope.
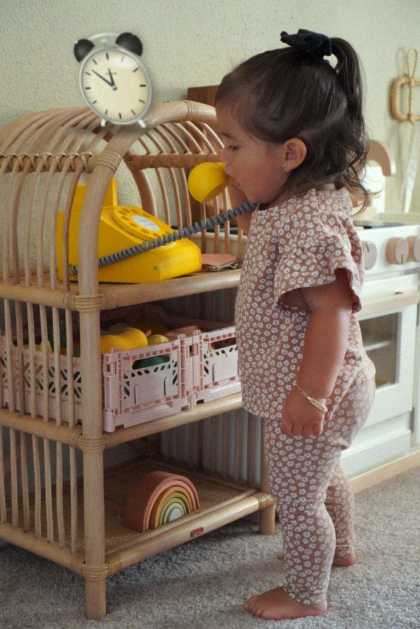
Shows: {"hour": 11, "minute": 52}
